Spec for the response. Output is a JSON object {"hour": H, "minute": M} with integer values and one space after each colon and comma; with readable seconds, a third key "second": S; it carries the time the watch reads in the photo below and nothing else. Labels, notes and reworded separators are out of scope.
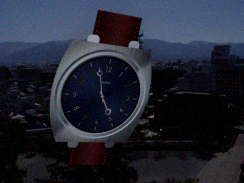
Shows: {"hour": 4, "minute": 57}
